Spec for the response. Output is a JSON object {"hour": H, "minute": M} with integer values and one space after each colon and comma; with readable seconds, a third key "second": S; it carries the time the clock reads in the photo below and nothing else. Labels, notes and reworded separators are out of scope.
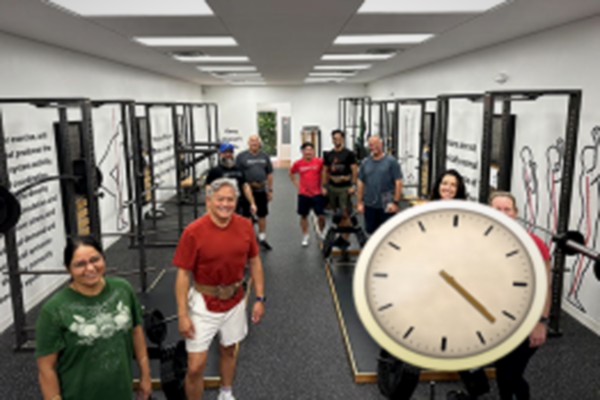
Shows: {"hour": 4, "minute": 22}
